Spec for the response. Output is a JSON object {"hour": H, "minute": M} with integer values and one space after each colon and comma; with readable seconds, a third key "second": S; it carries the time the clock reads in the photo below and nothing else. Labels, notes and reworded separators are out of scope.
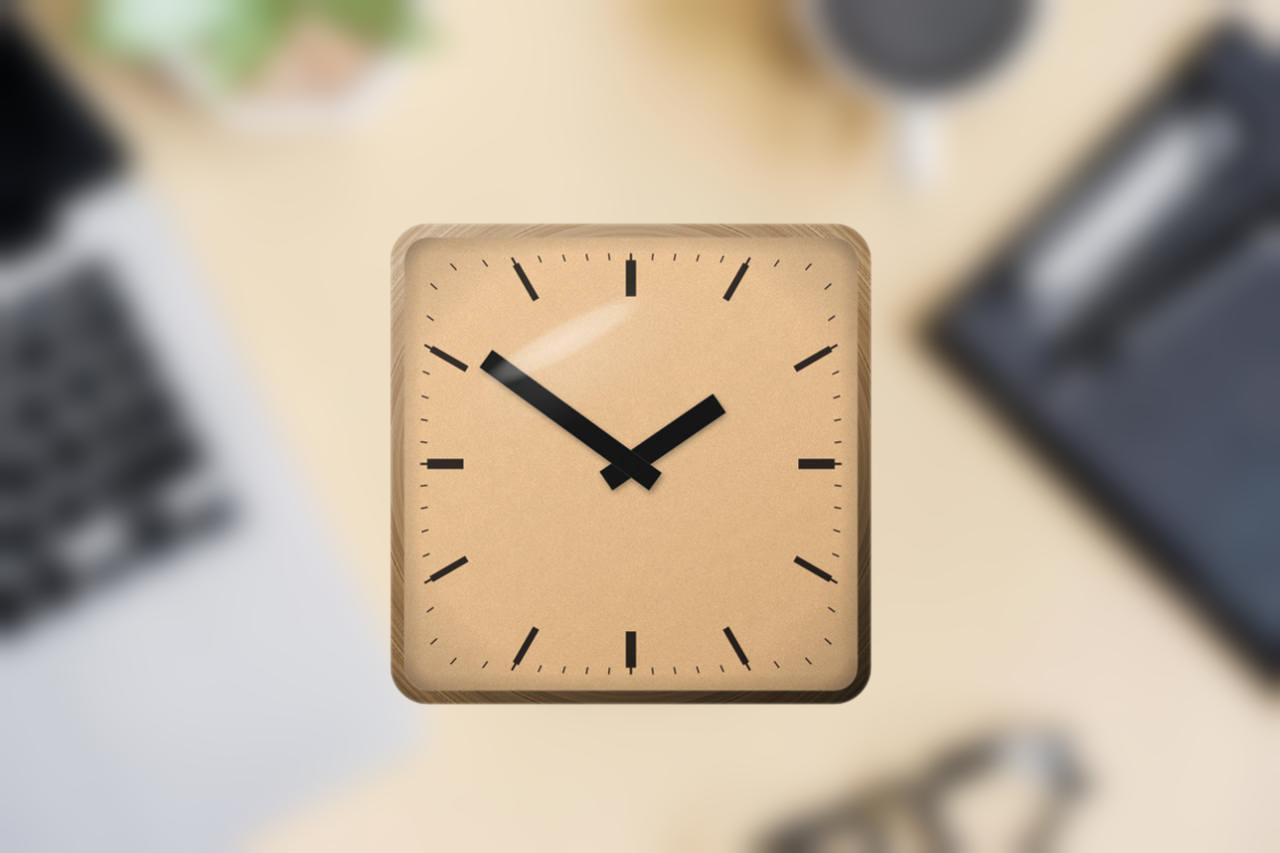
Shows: {"hour": 1, "minute": 51}
